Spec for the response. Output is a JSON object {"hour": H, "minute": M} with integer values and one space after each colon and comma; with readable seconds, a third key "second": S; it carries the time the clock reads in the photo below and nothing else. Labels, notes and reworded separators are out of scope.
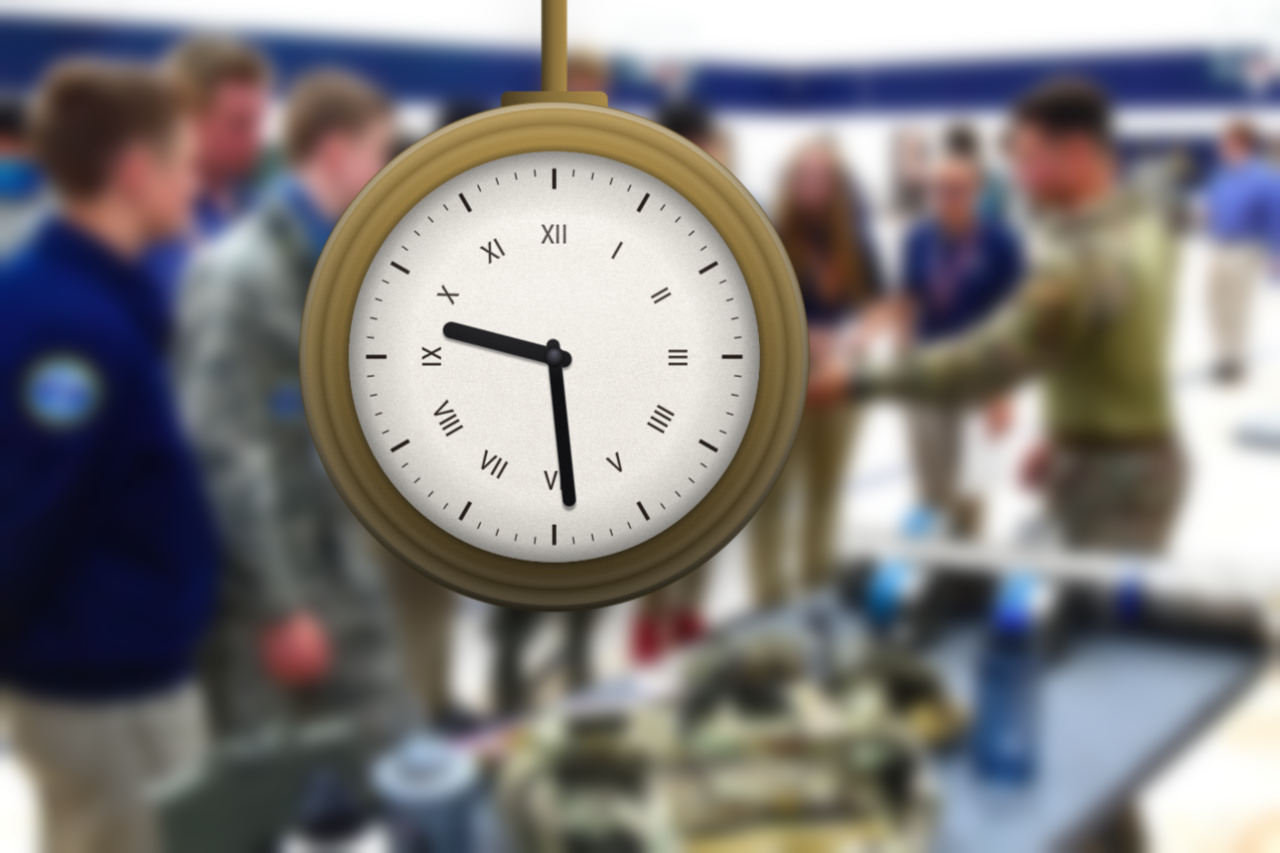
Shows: {"hour": 9, "minute": 29}
